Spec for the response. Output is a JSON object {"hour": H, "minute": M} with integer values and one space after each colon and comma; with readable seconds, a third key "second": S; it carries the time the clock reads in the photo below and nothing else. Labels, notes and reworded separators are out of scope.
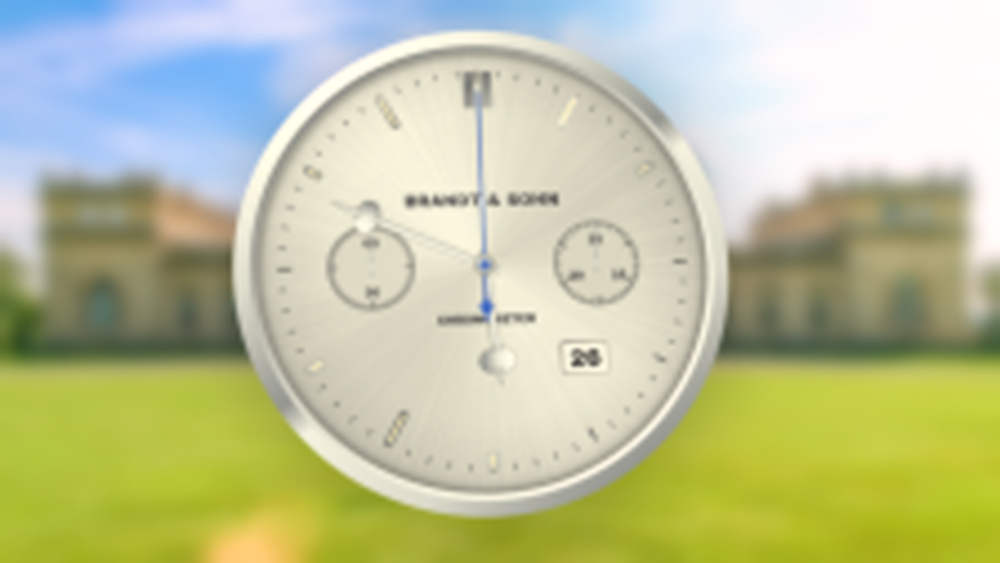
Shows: {"hour": 5, "minute": 49}
